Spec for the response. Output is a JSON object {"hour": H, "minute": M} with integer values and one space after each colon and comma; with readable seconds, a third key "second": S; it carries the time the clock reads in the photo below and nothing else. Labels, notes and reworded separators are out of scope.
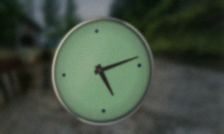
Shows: {"hour": 5, "minute": 13}
